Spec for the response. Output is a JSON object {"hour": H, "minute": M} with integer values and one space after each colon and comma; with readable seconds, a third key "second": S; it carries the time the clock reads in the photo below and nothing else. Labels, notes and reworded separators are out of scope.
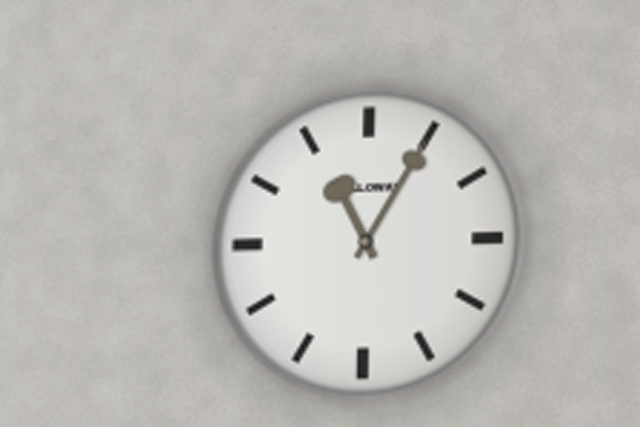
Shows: {"hour": 11, "minute": 5}
